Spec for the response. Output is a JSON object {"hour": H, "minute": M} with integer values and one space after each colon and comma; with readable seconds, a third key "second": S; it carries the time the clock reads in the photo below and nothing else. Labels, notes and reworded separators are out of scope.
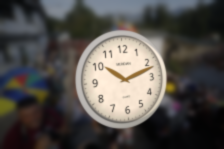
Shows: {"hour": 10, "minute": 12}
